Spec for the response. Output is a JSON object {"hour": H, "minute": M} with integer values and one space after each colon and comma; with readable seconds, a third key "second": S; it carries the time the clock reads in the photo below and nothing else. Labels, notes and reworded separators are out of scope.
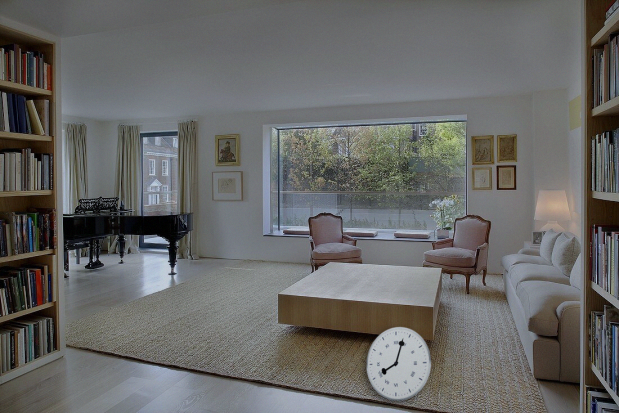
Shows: {"hour": 8, "minute": 3}
